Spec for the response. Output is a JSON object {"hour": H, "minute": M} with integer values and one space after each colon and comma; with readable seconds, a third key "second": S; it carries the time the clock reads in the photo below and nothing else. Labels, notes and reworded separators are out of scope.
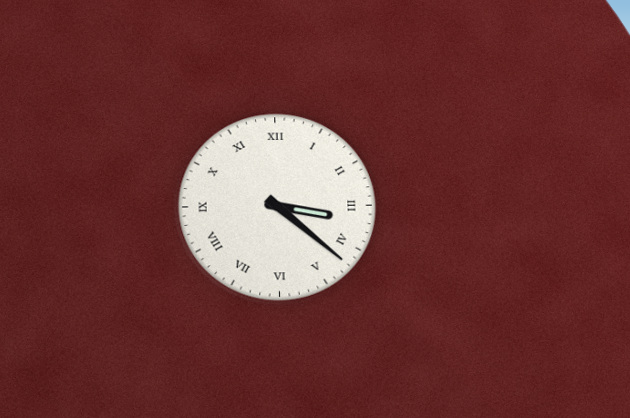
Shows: {"hour": 3, "minute": 22}
